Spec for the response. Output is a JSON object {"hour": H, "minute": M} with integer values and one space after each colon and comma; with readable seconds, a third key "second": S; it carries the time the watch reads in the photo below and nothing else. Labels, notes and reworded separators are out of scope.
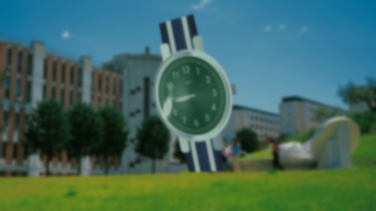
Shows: {"hour": 8, "minute": 45}
